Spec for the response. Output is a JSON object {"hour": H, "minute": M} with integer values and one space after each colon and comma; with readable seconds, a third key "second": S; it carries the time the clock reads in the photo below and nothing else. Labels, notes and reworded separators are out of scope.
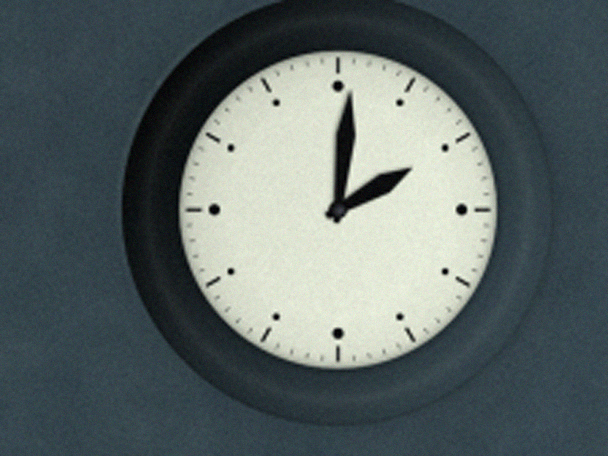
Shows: {"hour": 2, "minute": 1}
